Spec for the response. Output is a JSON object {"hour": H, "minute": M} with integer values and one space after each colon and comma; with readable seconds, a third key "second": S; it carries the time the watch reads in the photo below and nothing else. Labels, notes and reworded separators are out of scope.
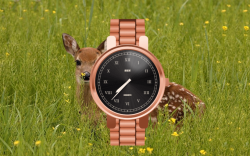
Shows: {"hour": 7, "minute": 37}
